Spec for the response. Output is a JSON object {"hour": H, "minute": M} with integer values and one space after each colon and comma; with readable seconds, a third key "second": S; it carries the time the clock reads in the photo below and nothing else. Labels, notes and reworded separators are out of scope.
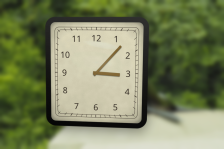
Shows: {"hour": 3, "minute": 7}
